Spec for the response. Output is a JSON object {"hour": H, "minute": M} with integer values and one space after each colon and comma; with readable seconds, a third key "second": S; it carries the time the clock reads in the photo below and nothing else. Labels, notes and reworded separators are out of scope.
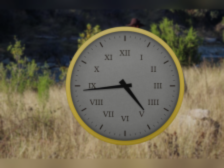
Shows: {"hour": 4, "minute": 44}
